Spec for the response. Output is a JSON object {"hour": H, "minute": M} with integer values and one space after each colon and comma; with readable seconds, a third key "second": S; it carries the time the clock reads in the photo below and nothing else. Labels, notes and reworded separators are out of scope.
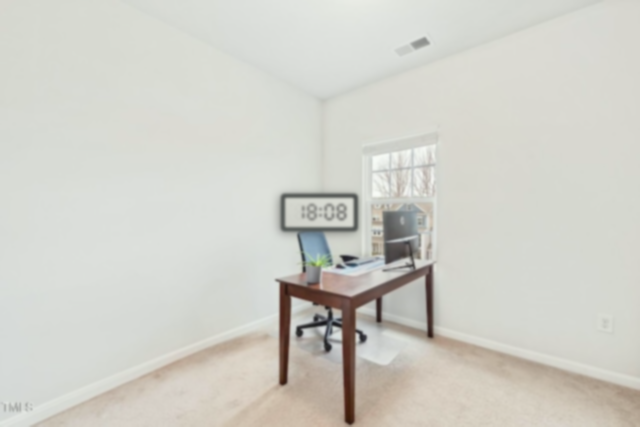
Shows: {"hour": 18, "minute": 8}
